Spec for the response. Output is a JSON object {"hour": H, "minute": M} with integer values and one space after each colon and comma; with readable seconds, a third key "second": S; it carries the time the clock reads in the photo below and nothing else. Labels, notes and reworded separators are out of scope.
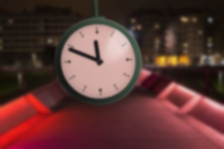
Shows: {"hour": 11, "minute": 49}
